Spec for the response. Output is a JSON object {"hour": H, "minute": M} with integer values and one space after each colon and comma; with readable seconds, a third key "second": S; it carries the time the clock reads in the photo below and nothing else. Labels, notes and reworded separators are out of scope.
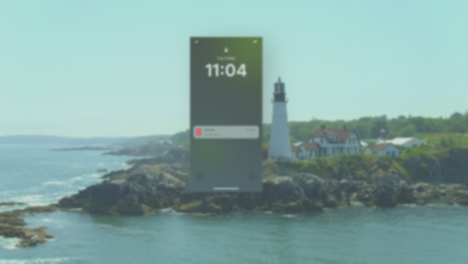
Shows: {"hour": 11, "minute": 4}
